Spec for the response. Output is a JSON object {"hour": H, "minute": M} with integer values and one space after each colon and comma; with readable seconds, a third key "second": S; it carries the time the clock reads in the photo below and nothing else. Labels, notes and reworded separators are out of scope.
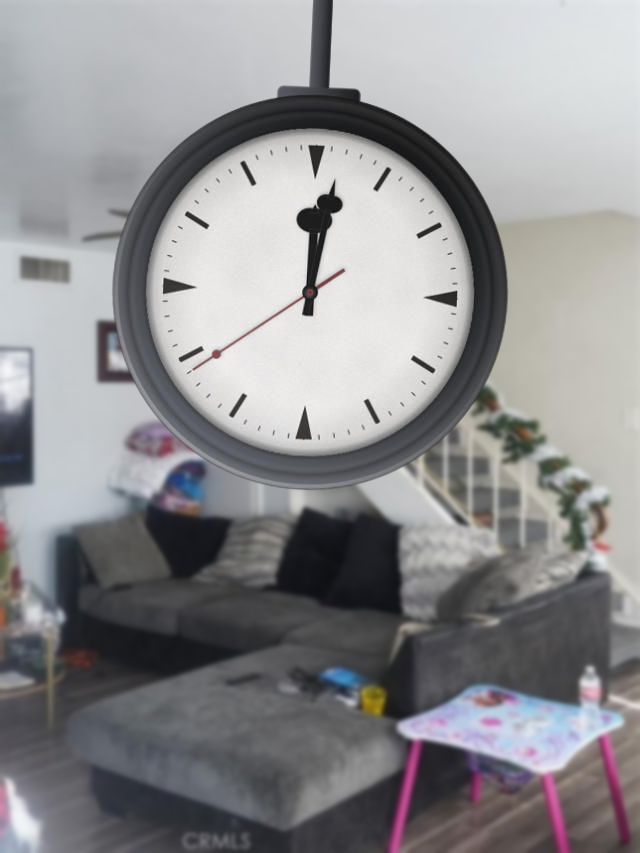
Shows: {"hour": 12, "minute": 1, "second": 39}
